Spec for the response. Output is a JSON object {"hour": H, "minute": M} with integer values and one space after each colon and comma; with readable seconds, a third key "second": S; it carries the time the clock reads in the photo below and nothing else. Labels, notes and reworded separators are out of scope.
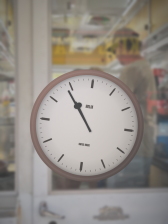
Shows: {"hour": 10, "minute": 54}
